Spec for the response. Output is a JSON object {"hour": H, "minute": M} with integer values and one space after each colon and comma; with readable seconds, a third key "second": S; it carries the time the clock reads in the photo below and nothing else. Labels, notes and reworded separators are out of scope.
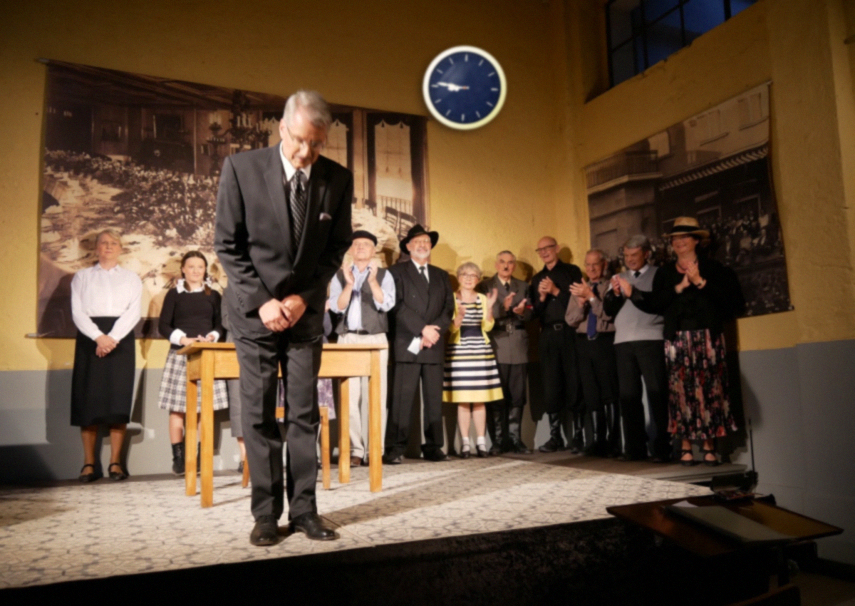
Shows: {"hour": 8, "minute": 46}
